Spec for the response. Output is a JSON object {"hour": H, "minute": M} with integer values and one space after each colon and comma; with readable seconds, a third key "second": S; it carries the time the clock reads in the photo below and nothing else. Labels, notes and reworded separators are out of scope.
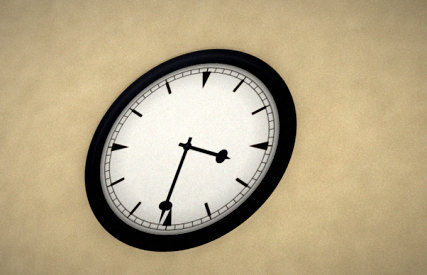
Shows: {"hour": 3, "minute": 31}
